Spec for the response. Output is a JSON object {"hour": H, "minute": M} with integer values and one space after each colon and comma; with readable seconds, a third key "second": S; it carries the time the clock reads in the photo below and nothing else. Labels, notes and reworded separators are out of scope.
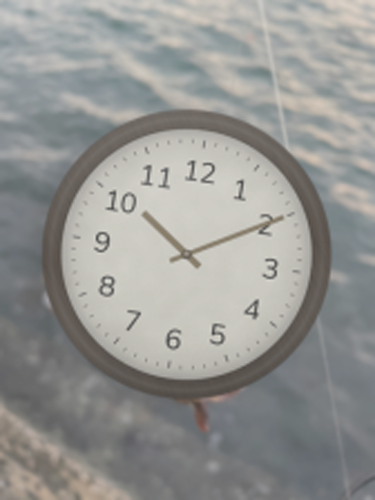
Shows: {"hour": 10, "minute": 10}
